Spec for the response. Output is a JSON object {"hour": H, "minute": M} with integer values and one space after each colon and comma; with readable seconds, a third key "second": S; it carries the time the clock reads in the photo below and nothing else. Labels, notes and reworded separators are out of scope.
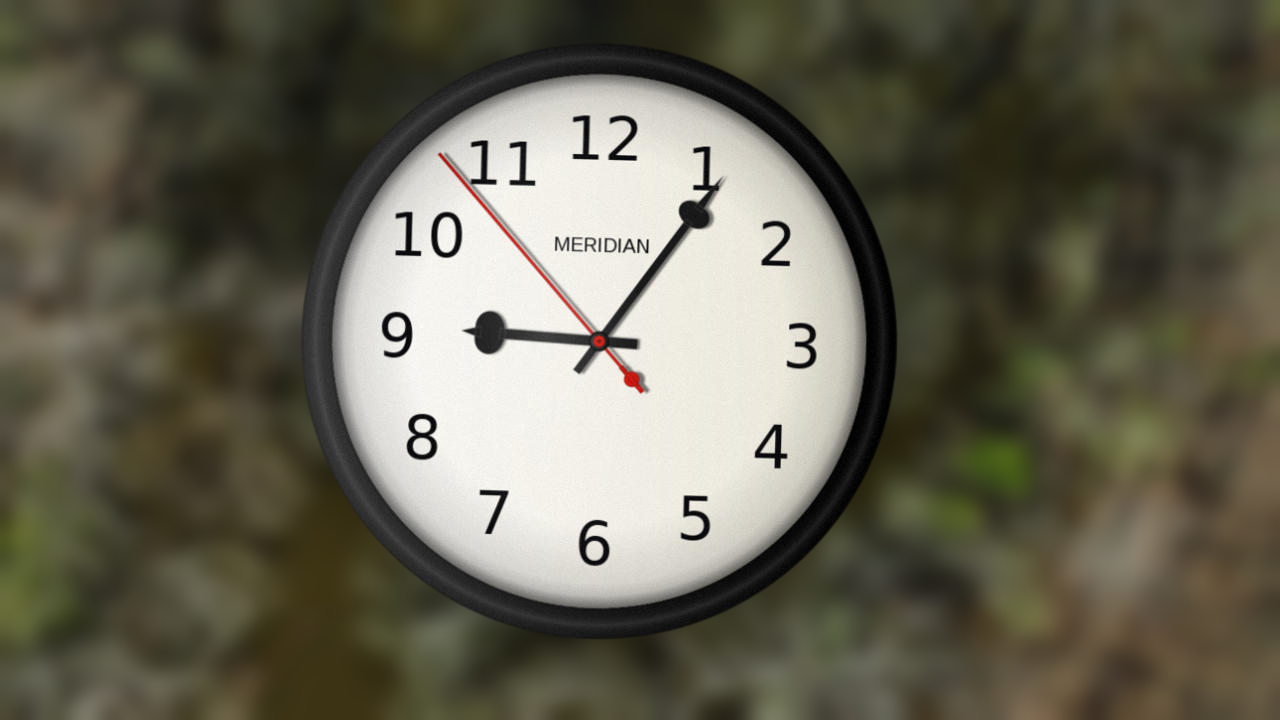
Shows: {"hour": 9, "minute": 5, "second": 53}
